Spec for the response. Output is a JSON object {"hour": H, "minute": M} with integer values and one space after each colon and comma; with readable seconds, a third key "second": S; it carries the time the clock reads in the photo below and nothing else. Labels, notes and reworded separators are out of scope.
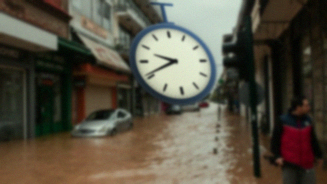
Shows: {"hour": 9, "minute": 41}
